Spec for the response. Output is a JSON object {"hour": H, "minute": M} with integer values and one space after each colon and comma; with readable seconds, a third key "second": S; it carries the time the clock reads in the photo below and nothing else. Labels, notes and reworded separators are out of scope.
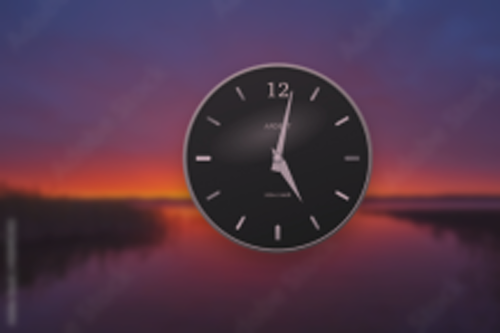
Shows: {"hour": 5, "minute": 2}
